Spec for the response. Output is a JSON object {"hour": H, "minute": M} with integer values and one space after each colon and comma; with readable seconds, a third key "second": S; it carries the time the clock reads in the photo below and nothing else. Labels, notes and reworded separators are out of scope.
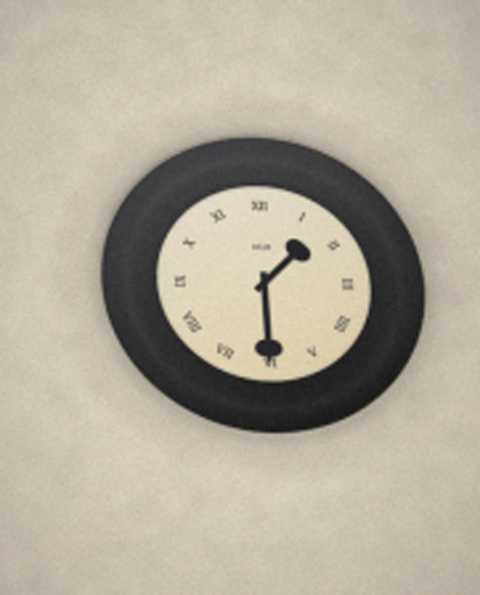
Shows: {"hour": 1, "minute": 30}
